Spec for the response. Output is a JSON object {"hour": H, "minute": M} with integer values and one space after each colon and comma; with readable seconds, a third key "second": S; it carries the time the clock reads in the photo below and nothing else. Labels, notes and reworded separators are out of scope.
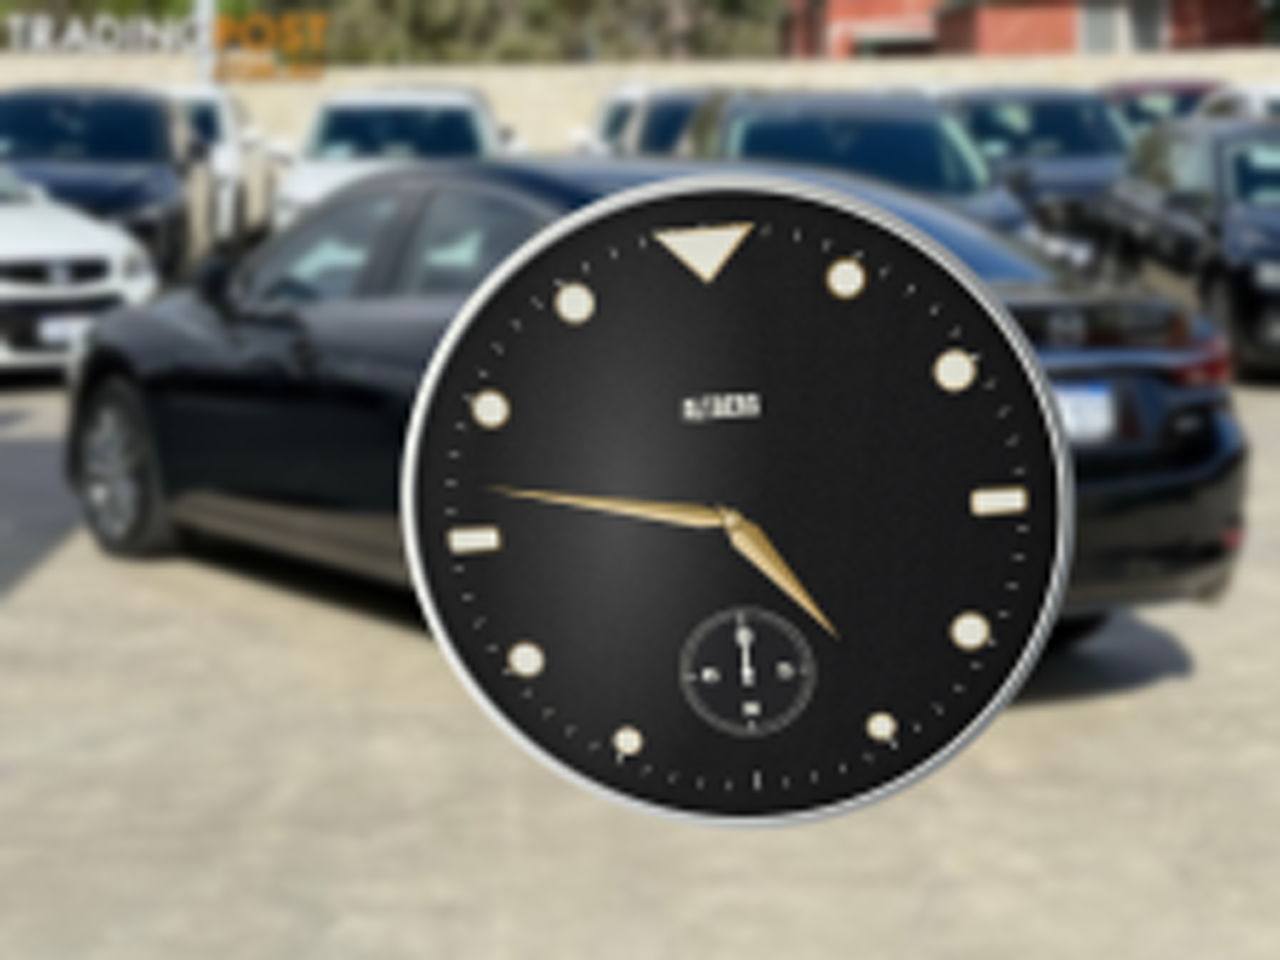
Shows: {"hour": 4, "minute": 47}
